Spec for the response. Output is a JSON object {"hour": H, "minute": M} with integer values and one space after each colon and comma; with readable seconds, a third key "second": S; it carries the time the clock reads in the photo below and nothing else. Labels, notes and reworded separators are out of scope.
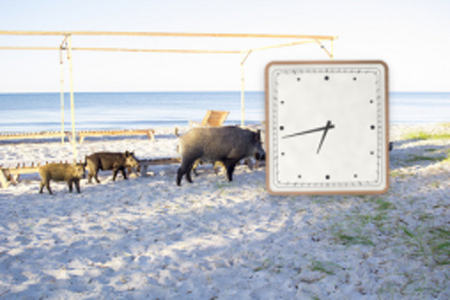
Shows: {"hour": 6, "minute": 43}
